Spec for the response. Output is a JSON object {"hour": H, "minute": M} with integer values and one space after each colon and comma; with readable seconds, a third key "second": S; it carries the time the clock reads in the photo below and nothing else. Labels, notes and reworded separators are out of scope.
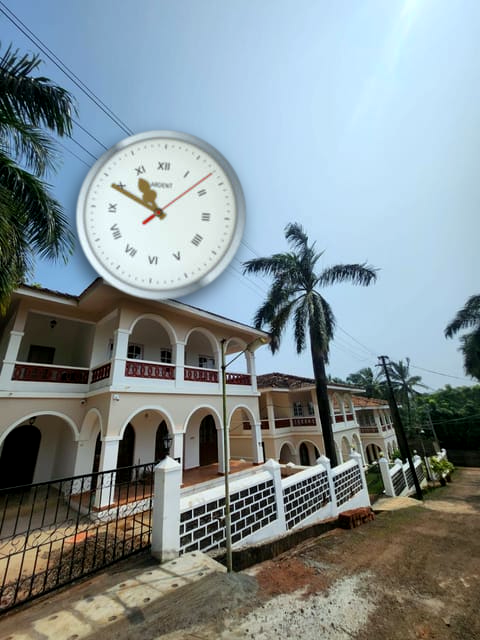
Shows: {"hour": 10, "minute": 49, "second": 8}
